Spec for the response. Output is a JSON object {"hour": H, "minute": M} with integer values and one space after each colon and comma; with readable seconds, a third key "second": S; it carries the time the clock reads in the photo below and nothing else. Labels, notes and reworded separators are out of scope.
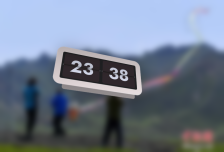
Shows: {"hour": 23, "minute": 38}
